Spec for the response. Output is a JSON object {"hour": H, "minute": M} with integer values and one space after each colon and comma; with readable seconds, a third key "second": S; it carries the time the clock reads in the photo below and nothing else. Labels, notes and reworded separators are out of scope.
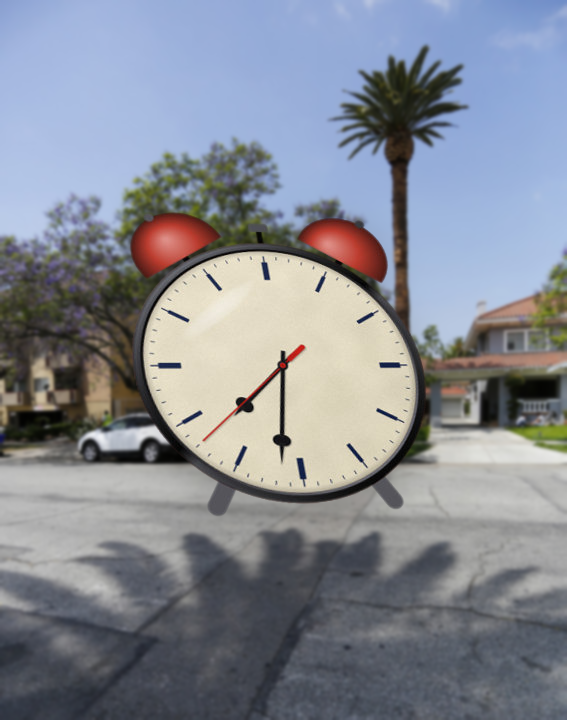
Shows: {"hour": 7, "minute": 31, "second": 38}
